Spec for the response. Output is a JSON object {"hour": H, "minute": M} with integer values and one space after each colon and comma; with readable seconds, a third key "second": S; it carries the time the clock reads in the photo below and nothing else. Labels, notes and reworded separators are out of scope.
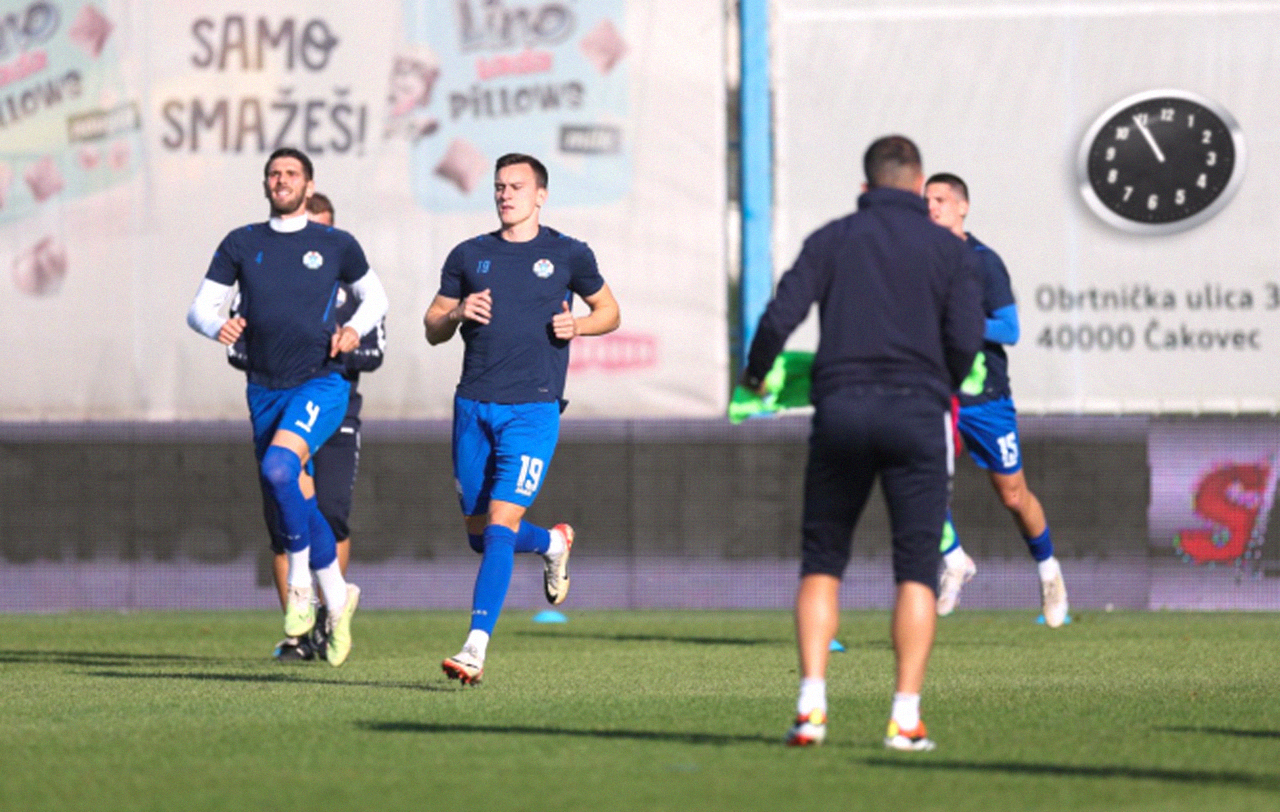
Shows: {"hour": 10, "minute": 54}
